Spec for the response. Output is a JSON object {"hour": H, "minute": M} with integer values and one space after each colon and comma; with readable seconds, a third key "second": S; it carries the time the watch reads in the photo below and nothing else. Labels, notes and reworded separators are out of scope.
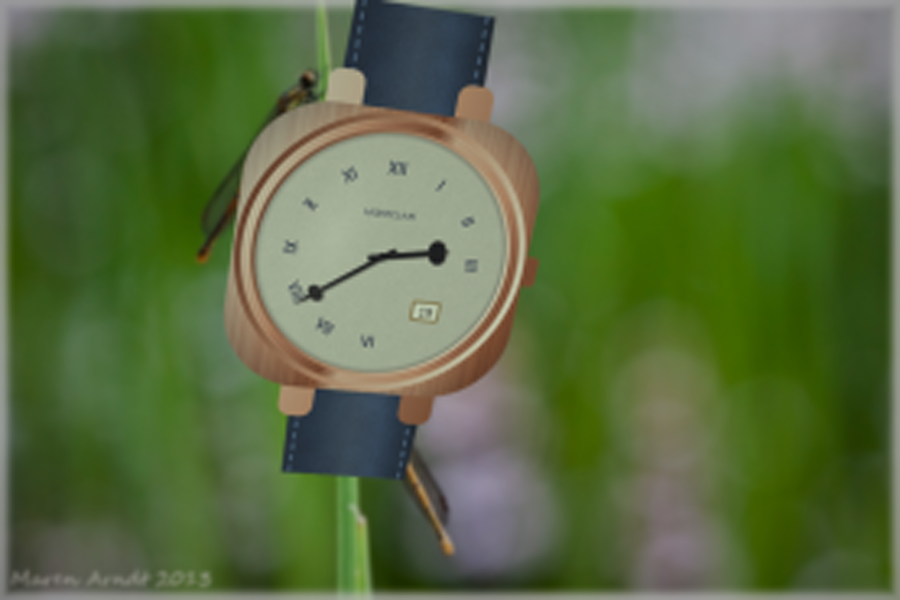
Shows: {"hour": 2, "minute": 39}
